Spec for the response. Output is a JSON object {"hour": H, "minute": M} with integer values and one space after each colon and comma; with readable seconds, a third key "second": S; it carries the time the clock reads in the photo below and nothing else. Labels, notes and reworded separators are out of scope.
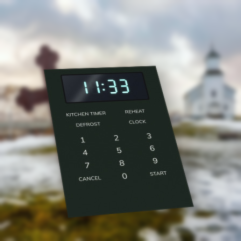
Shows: {"hour": 11, "minute": 33}
